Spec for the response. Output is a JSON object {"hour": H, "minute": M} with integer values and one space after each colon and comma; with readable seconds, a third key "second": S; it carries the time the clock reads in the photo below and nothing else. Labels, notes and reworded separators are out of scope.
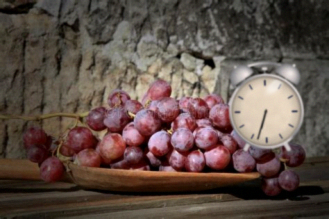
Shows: {"hour": 6, "minute": 33}
